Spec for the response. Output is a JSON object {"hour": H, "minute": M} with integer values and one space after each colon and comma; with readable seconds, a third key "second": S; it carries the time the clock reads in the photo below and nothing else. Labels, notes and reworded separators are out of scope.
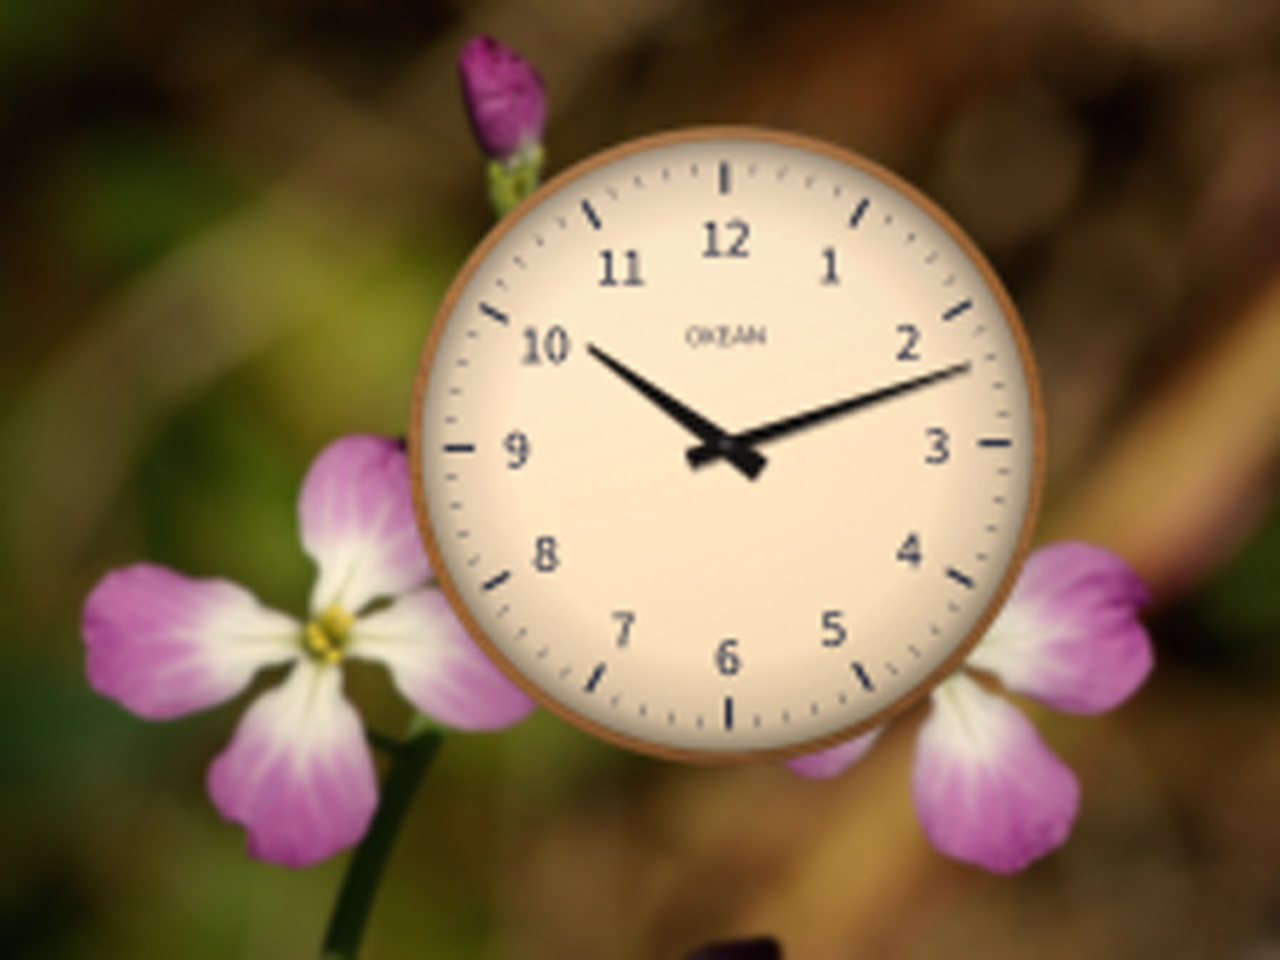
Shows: {"hour": 10, "minute": 12}
